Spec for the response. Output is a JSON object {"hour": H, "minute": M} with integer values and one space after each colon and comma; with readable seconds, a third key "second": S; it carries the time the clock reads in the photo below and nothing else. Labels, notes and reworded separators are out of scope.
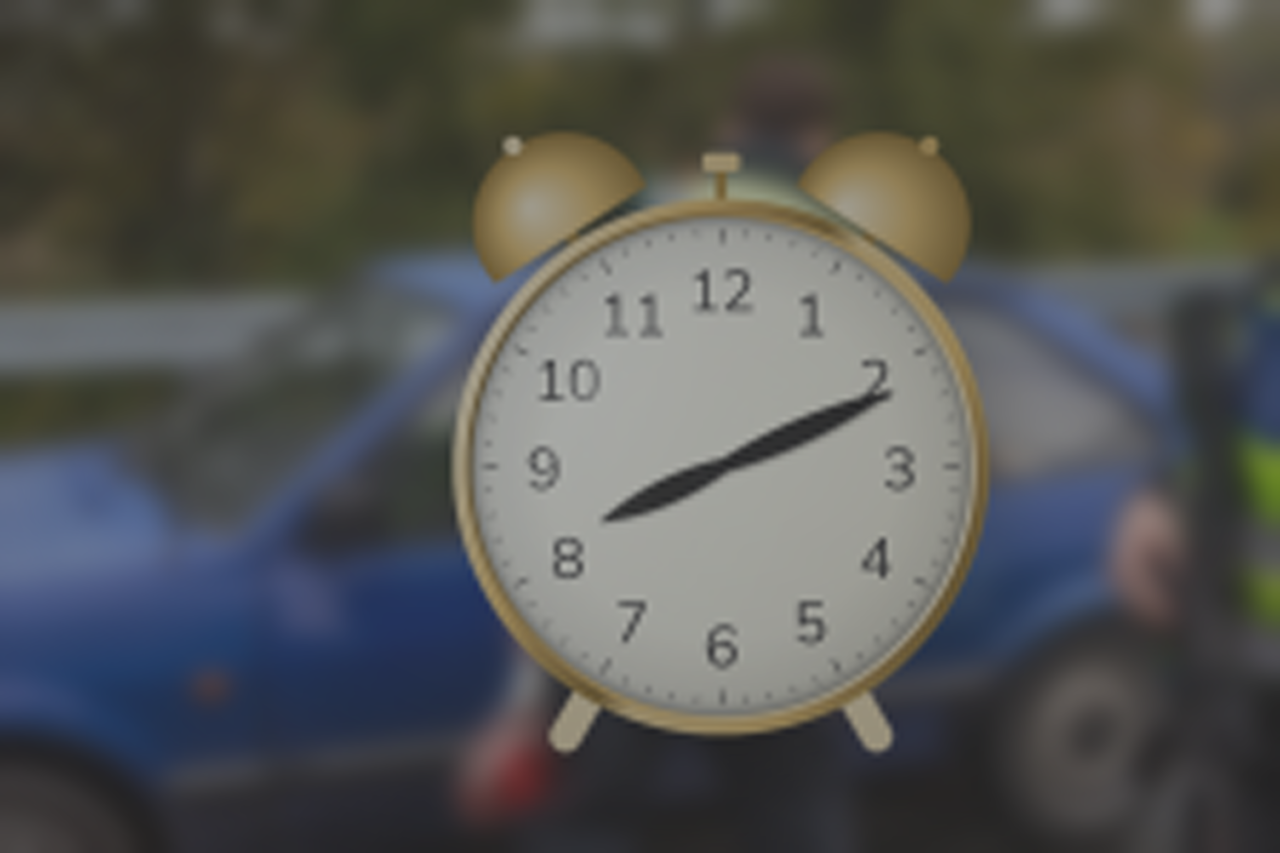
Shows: {"hour": 8, "minute": 11}
